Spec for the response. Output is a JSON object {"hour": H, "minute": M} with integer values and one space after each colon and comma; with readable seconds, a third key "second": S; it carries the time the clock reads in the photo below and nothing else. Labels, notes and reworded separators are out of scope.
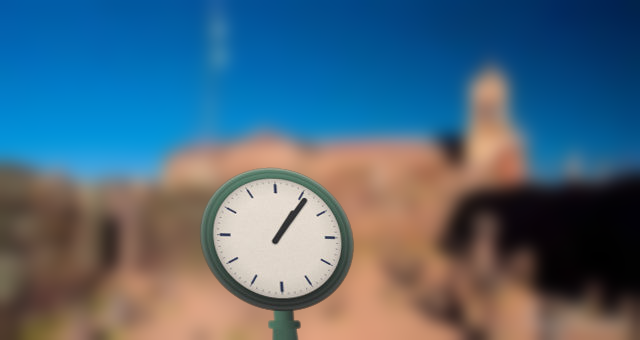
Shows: {"hour": 1, "minute": 6}
